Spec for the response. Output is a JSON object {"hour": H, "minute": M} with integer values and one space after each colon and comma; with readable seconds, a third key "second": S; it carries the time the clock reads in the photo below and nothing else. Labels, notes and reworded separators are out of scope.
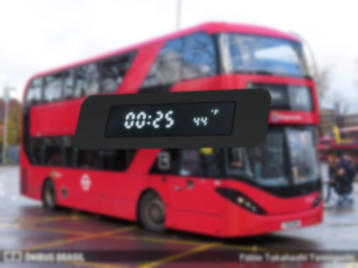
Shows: {"hour": 0, "minute": 25}
